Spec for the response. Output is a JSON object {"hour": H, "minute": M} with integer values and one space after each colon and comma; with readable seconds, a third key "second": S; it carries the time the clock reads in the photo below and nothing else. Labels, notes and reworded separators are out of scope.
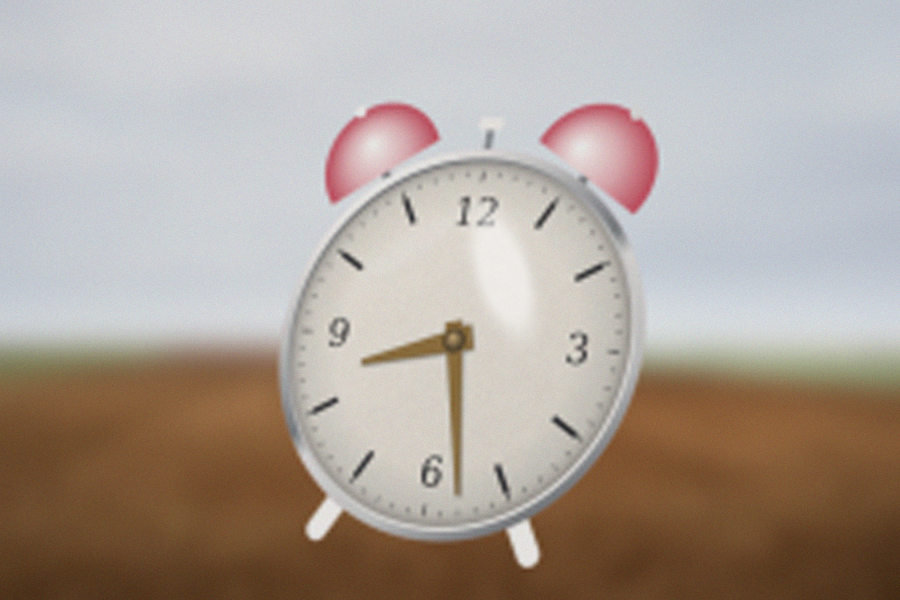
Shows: {"hour": 8, "minute": 28}
